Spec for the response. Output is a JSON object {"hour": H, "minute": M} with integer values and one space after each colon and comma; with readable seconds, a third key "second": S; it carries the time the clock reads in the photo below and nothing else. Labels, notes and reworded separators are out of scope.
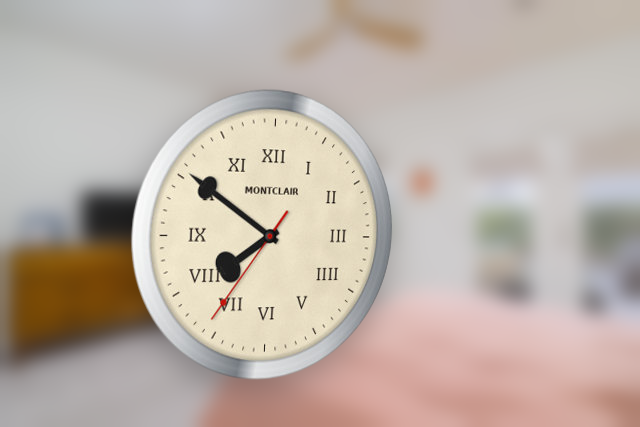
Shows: {"hour": 7, "minute": 50, "second": 36}
